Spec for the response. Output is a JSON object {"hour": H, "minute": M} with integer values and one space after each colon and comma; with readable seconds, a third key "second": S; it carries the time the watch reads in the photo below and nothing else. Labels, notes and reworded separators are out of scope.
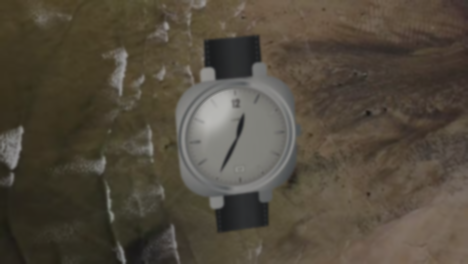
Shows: {"hour": 12, "minute": 35}
